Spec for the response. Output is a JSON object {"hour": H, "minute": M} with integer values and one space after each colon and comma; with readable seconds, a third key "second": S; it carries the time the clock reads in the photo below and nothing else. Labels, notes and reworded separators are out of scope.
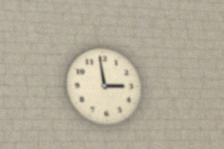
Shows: {"hour": 2, "minute": 59}
